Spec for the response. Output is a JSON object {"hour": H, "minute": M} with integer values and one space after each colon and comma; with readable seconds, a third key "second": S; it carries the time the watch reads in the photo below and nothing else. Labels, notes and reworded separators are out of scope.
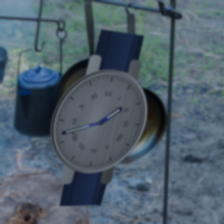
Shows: {"hour": 1, "minute": 42}
